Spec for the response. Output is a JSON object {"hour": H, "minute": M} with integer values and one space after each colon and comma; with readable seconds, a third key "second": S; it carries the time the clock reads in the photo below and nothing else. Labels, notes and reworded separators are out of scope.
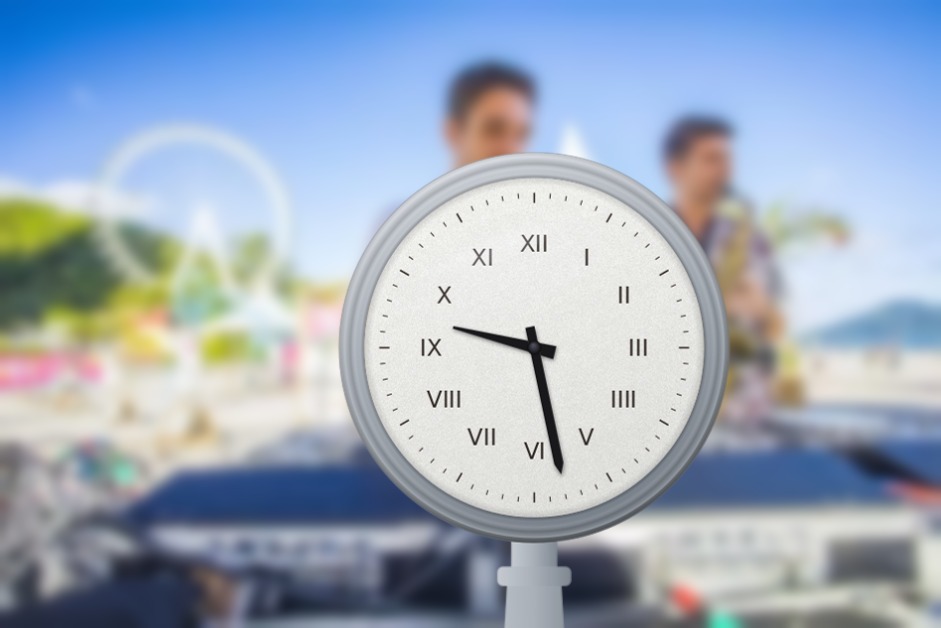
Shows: {"hour": 9, "minute": 28}
